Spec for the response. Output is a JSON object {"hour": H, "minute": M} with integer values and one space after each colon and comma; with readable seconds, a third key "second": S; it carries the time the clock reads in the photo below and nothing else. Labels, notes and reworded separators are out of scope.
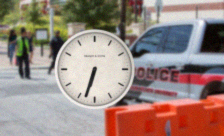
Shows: {"hour": 6, "minute": 33}
